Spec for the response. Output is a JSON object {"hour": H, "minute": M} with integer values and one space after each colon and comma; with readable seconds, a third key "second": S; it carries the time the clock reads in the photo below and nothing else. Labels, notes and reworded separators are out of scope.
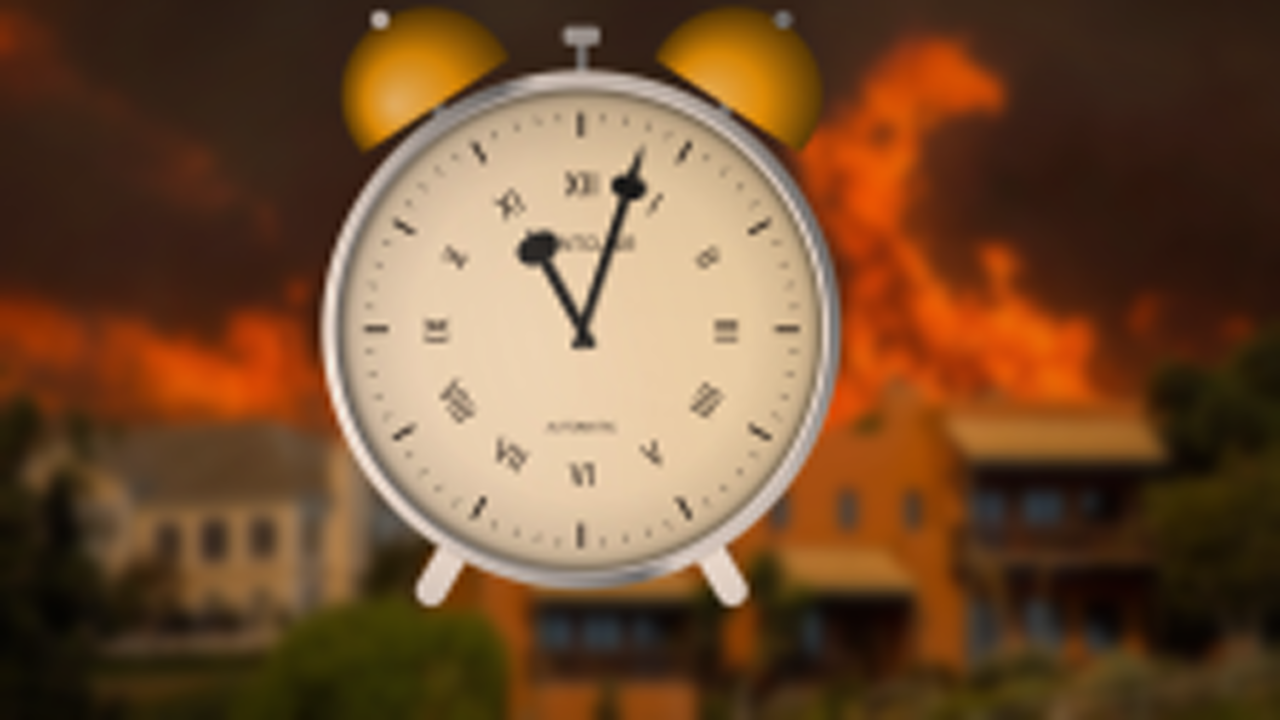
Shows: {"hour": 11, "minute": 3}
